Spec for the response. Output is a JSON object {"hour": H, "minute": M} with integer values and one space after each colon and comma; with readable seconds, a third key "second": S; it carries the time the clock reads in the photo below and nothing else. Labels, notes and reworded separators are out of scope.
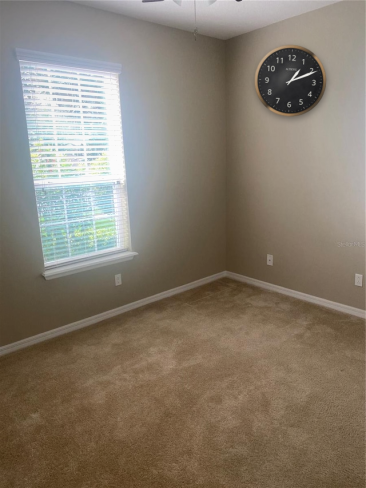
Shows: {"hour": 1, "minute": 11}
